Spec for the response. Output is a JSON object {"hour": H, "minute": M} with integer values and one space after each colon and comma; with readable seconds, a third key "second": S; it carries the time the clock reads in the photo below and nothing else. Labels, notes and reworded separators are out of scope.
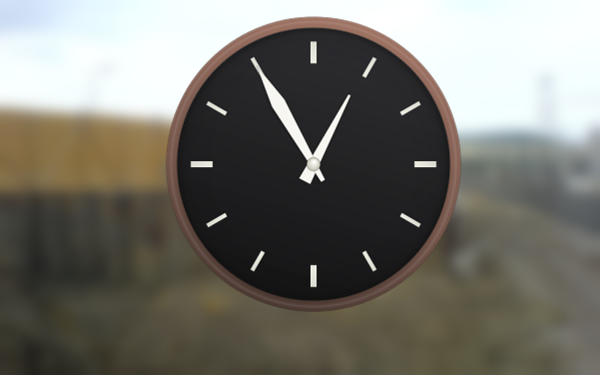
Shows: {"hour": 12, "minute": 55}
